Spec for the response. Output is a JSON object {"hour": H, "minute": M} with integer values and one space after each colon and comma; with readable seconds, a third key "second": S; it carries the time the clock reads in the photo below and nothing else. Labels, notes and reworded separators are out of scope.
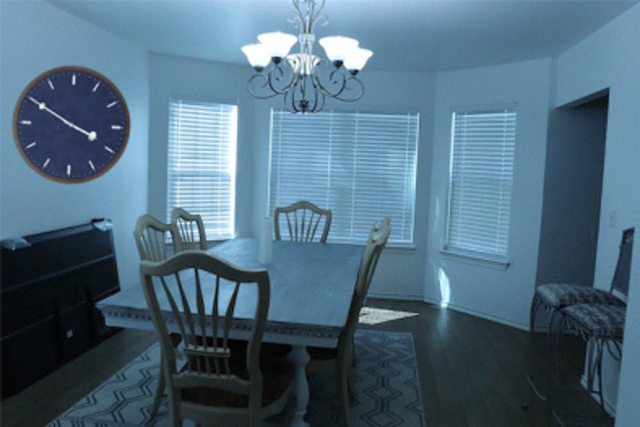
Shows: {"hour": 3, "minute": 50}
